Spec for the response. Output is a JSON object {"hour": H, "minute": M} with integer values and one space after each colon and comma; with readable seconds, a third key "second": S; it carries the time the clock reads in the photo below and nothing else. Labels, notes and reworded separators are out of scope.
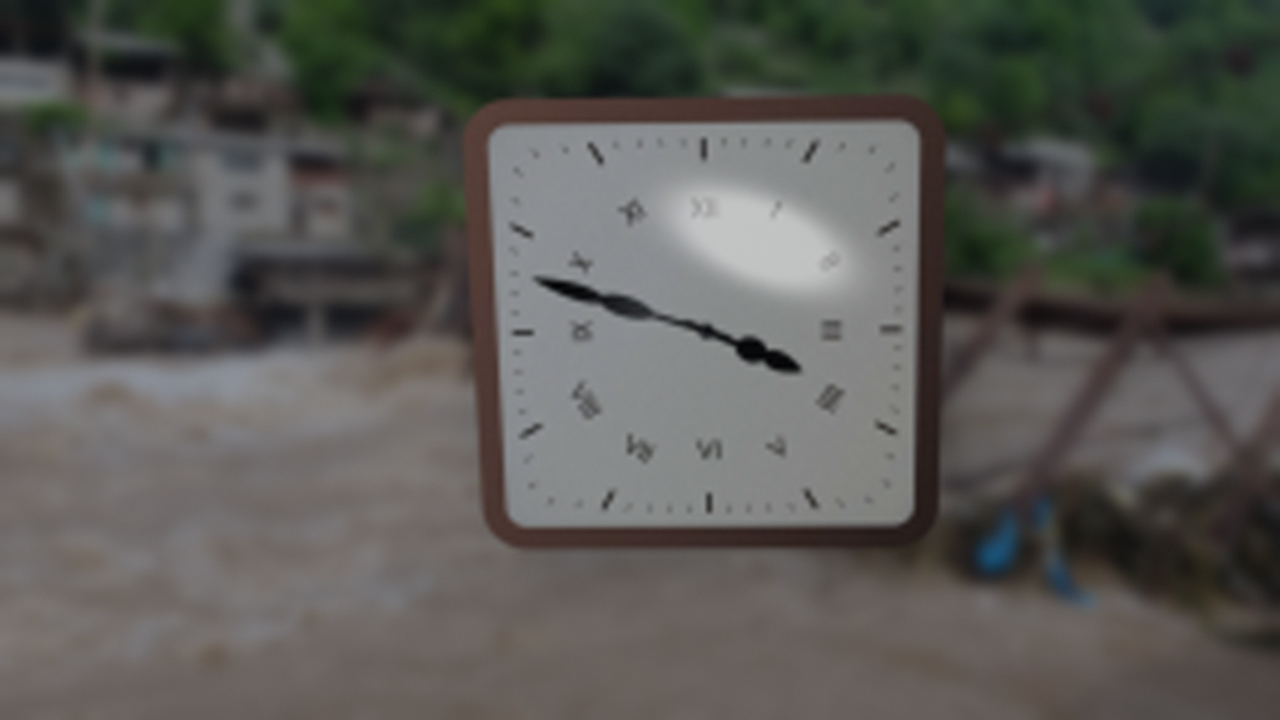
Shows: {"hour": 3, "minute": 48}
